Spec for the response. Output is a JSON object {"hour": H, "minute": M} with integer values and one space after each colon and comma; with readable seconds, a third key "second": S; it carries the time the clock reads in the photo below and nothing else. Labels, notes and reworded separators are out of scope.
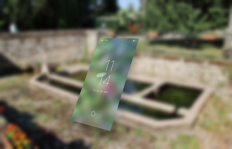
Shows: {"hour": 11, "minute": 14}
